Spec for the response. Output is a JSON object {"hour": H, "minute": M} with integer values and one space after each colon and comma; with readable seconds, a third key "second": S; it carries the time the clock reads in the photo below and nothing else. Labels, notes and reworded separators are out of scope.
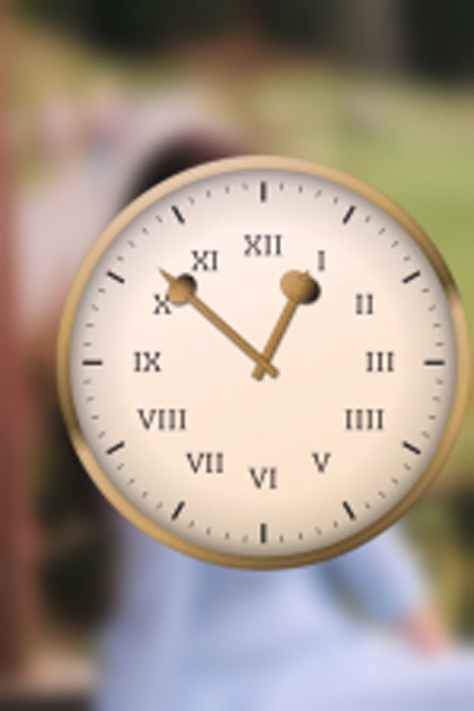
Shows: {"hour": 12, "minute": 52}
